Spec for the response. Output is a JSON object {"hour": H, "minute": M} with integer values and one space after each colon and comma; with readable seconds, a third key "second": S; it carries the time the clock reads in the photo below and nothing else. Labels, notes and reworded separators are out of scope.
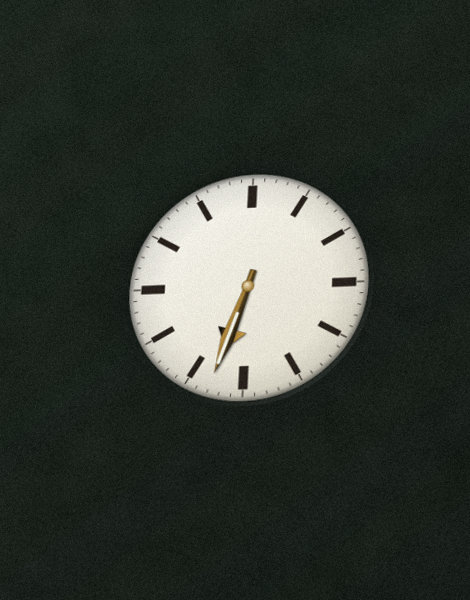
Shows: {"hour": 6, "minute": 33}
